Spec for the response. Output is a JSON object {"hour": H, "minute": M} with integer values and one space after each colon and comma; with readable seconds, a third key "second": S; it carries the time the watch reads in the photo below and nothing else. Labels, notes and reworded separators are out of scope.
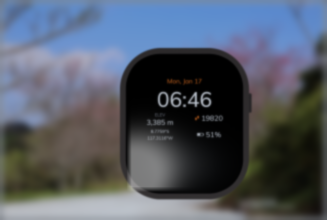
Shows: {"hour": 6, "minute": 46}
